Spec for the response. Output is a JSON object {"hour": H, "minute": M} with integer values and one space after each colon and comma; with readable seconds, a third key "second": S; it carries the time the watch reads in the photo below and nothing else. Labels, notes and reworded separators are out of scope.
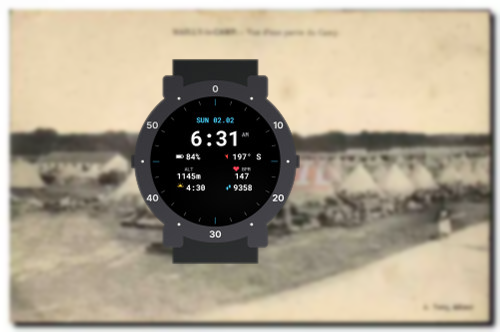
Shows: {"hour": 6, "minute": 31}
